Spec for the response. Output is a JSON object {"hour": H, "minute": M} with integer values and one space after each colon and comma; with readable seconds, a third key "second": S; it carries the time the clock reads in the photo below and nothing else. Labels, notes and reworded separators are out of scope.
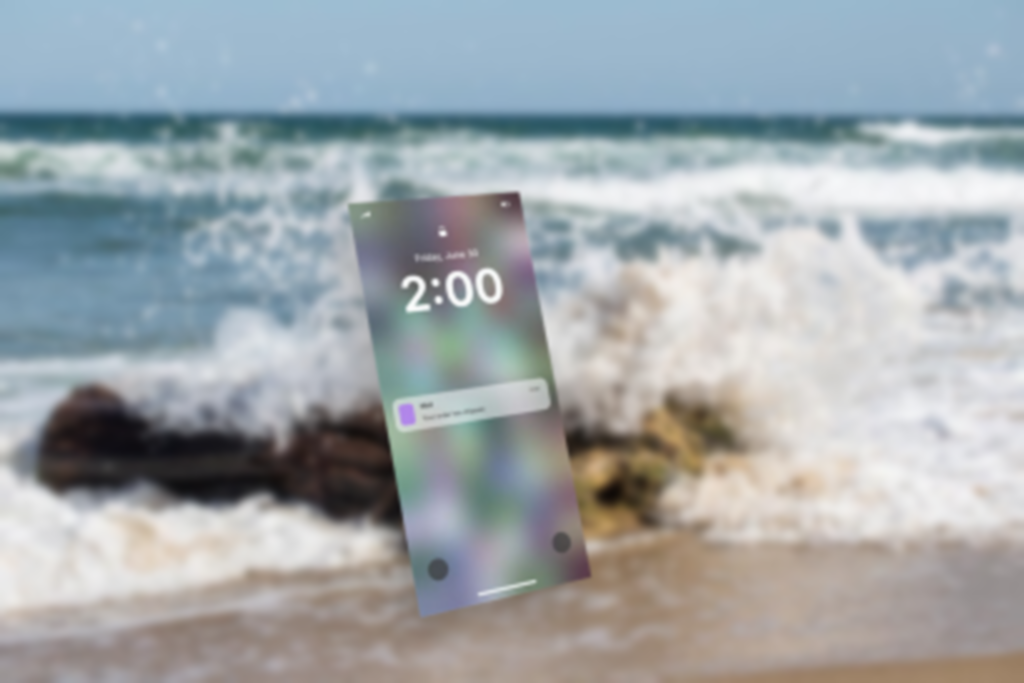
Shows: {"hour": 2, "minute": 0}
